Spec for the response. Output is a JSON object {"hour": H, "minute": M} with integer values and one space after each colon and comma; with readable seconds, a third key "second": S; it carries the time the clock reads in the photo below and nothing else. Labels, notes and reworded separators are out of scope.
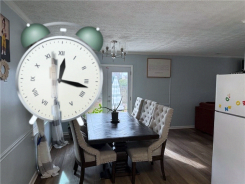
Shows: {"hour": 12, "minute": 17}
